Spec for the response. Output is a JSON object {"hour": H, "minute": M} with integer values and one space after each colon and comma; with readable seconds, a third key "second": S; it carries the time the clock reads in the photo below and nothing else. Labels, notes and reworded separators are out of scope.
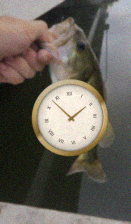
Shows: {"hour": 1, "minute": 53}
